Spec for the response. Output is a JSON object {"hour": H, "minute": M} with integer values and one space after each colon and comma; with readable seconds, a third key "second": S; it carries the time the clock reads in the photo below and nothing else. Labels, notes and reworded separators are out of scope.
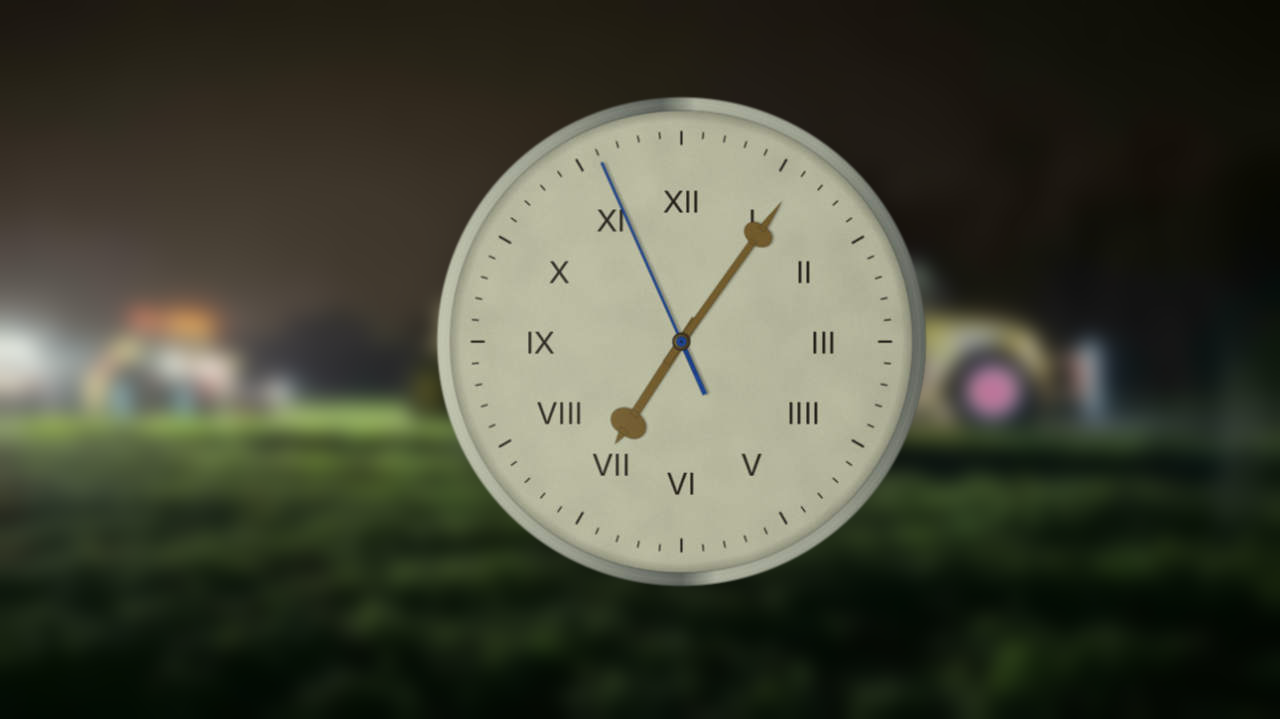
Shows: {"hour": 7, "minute": 5, "second": 56}
